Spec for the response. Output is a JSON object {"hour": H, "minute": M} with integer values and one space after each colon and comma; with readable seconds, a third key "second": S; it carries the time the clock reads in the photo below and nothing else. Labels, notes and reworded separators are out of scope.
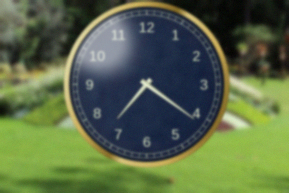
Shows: {"hour": 7, "minute": 21}
